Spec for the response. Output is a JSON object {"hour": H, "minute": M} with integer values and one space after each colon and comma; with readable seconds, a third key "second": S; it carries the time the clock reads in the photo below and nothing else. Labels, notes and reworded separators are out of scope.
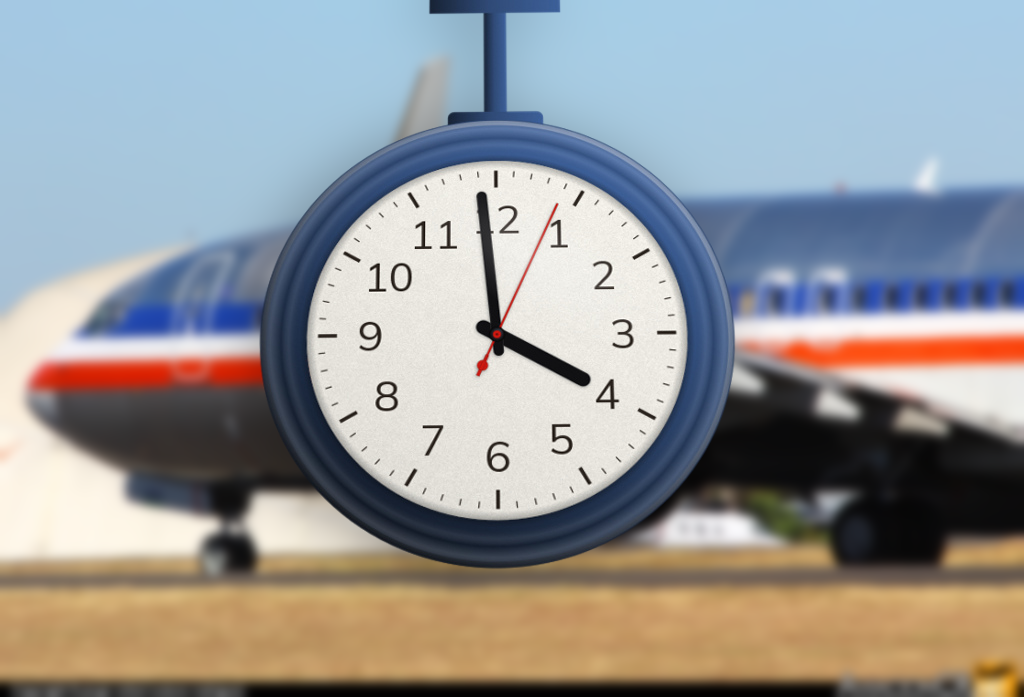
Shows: {"hour": 3, "minute": 59, "second": 4}
